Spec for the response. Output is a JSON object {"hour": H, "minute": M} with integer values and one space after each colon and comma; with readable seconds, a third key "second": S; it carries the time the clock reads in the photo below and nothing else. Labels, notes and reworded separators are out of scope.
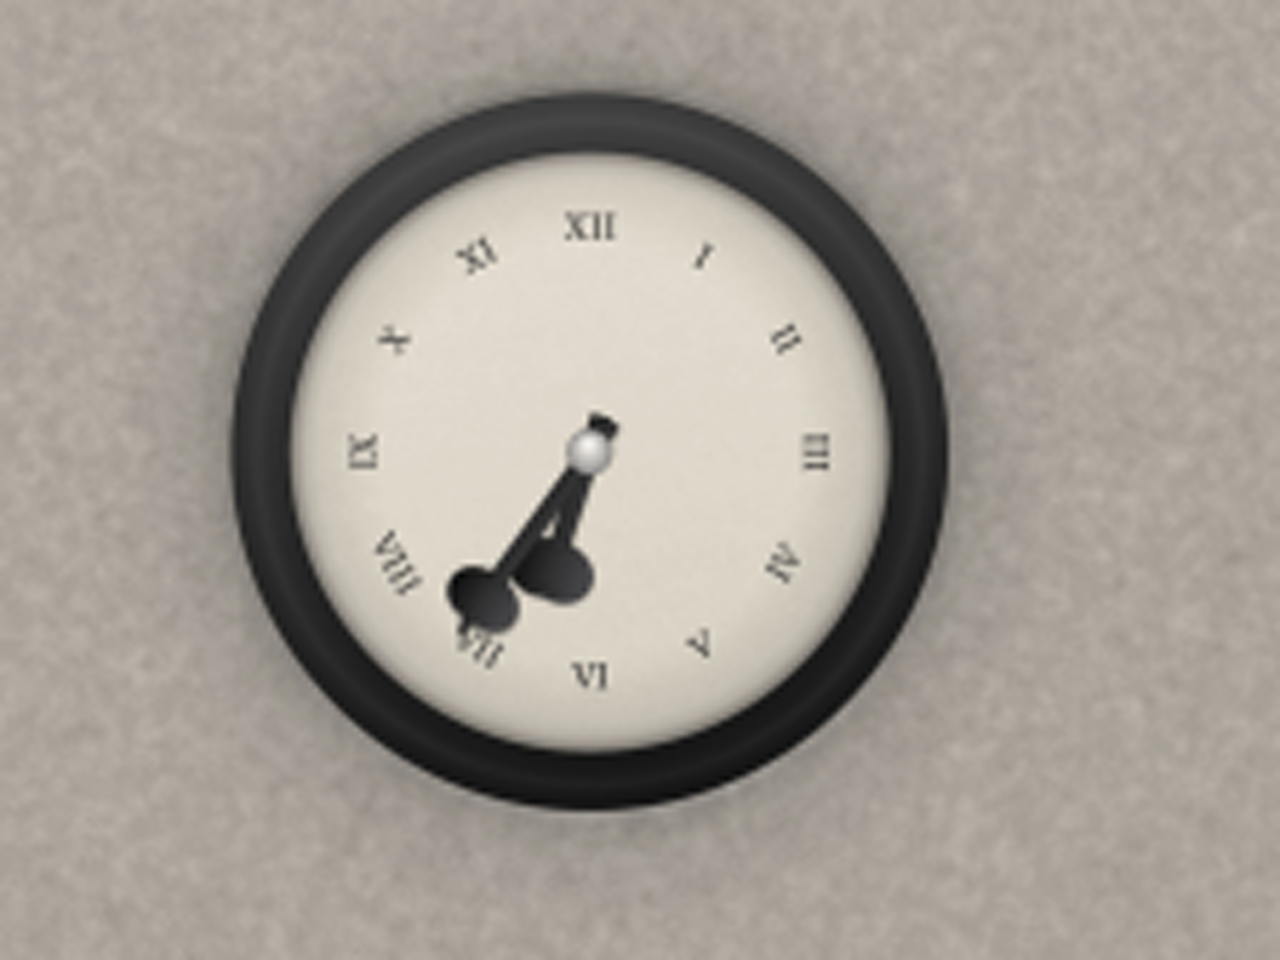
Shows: {"hour": 6, "minute": 36}
